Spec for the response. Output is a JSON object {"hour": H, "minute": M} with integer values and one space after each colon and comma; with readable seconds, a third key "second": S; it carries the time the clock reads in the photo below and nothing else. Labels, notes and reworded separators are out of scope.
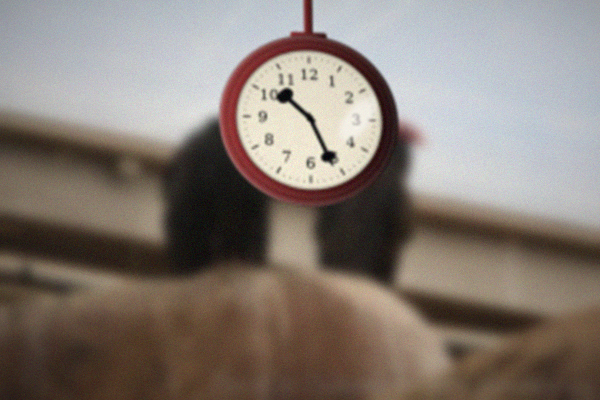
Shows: {"hour": 10, "minute": 26}
